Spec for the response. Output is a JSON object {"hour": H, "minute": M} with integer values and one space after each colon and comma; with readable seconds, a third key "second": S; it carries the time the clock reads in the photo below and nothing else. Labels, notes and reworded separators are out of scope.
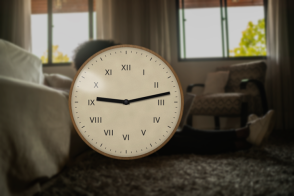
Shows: {"hour": 9, "minute": 13}
